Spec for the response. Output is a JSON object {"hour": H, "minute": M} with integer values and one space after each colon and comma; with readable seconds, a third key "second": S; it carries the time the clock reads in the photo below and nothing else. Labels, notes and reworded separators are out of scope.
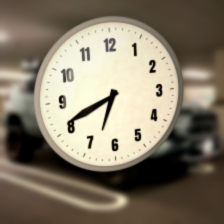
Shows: {"hour": 6, "minute": 41}
